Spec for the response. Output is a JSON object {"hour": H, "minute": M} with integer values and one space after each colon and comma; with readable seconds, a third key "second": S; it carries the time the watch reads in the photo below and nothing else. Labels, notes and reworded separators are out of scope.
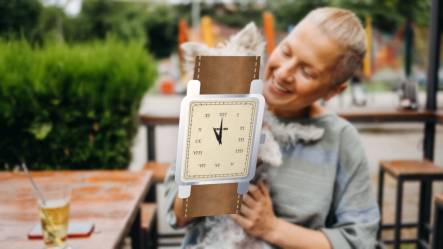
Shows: {"hour": 11, "minute": 0}
